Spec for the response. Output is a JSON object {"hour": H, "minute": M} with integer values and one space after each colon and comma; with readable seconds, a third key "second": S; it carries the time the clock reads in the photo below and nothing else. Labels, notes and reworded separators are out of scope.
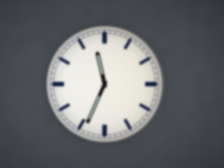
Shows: {"hour": 11, "minute": 34}
